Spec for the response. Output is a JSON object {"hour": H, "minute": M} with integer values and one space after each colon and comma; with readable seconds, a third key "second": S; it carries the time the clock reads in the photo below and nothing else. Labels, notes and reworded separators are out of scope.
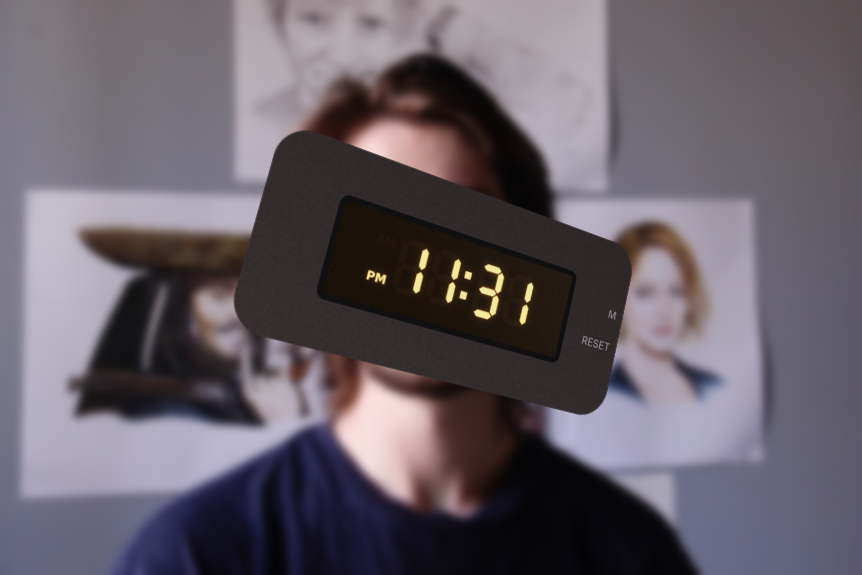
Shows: {"hour": 11, "minute": 31}
